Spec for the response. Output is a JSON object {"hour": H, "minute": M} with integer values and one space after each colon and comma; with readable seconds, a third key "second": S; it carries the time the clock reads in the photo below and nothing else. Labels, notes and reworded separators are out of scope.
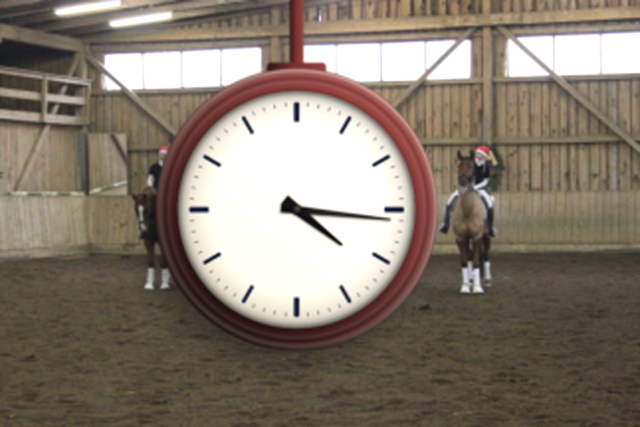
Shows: {"hour": 4, "minute": 16}
